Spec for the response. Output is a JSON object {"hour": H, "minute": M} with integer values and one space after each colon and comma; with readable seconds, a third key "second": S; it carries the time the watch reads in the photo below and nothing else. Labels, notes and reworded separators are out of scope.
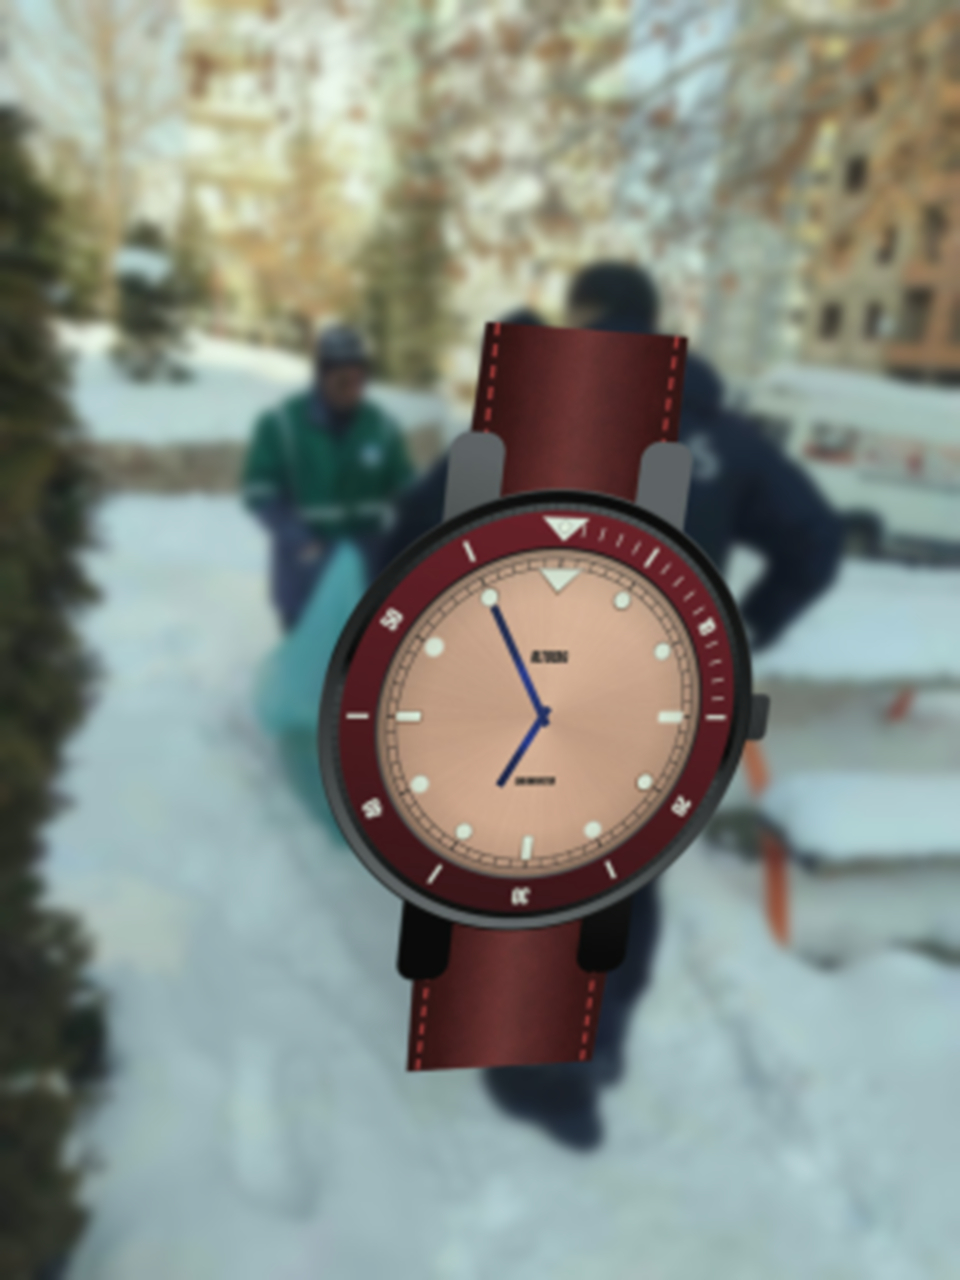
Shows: {"hour": 6, "minute": 55}
